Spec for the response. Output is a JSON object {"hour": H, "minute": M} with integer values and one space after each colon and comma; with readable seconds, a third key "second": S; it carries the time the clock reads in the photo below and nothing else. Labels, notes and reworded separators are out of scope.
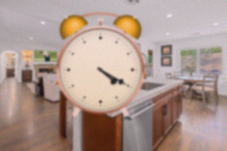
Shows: {"hour": 4, "minute": 20}
